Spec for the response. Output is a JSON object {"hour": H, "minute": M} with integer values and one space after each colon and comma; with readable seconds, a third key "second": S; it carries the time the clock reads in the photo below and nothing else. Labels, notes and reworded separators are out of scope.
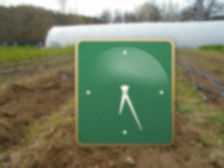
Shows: {"hour": 6, "minute": 26}
